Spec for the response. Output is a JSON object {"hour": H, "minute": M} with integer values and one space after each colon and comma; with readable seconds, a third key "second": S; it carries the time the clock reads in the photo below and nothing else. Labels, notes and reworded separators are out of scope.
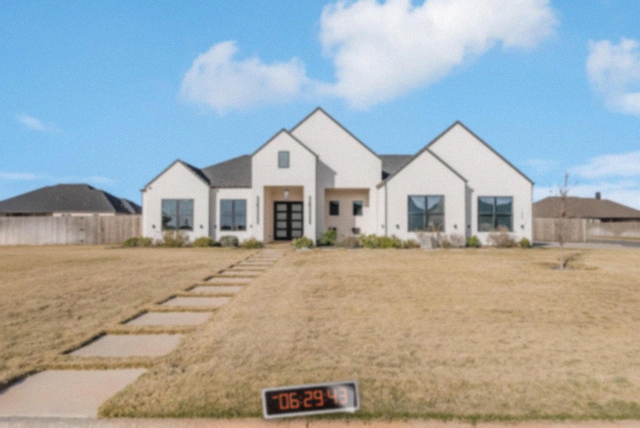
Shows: {"hour": 6, "minute": 29, "second": 43}
